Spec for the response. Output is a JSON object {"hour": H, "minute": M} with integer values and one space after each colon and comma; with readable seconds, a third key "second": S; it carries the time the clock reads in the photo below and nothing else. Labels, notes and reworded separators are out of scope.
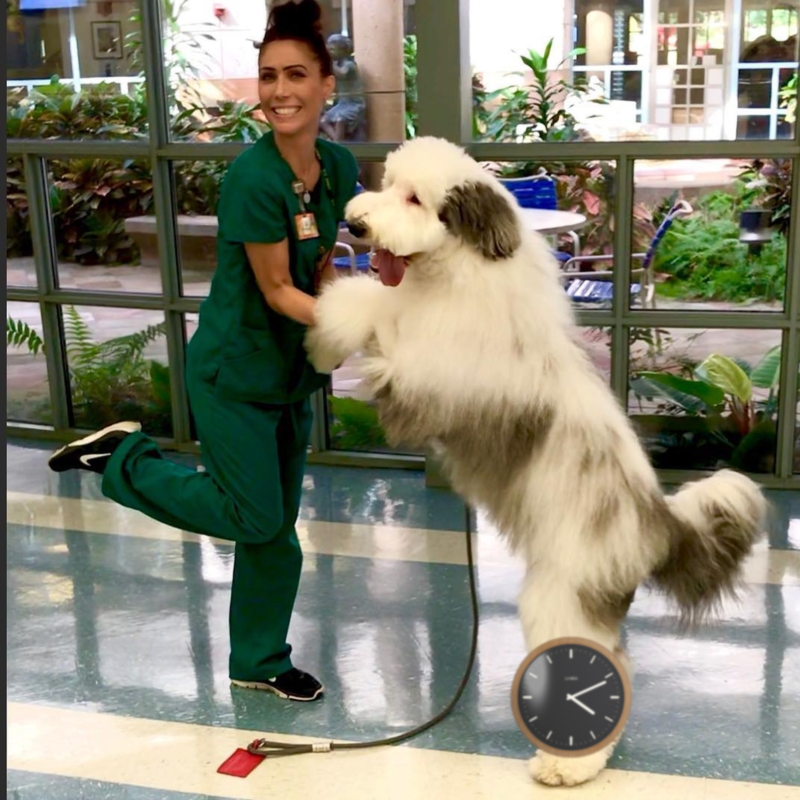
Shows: {"hour": 4, "minute": 11}
